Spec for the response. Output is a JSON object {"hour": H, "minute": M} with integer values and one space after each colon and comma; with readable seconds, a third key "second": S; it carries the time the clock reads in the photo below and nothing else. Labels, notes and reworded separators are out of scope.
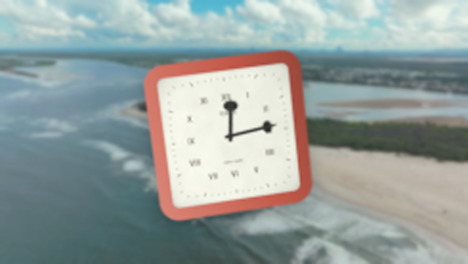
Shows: {"hour": 12, "minute": 14}
